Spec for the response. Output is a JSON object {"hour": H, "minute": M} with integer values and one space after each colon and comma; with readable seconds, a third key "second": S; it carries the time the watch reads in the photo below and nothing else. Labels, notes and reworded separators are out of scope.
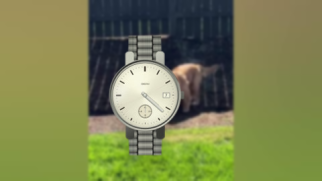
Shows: {"hour": 4, "minute": 22}
